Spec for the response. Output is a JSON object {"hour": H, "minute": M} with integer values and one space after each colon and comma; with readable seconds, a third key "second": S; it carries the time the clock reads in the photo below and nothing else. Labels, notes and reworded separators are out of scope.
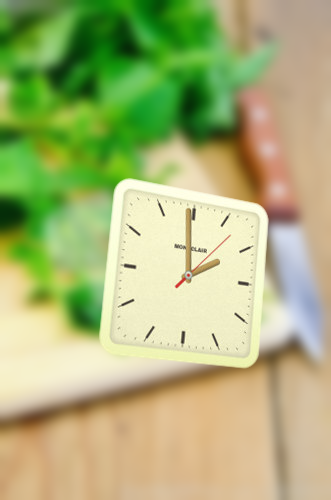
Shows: {"hour": 1, "minute": 59, "second": 7}
